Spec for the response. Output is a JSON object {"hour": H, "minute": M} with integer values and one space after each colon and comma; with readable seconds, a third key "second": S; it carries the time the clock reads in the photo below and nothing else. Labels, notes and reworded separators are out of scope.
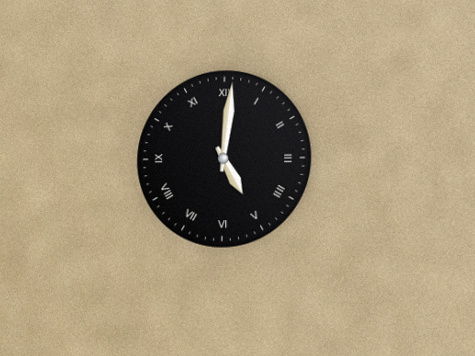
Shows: {"hour": 5, "minute": 1}
